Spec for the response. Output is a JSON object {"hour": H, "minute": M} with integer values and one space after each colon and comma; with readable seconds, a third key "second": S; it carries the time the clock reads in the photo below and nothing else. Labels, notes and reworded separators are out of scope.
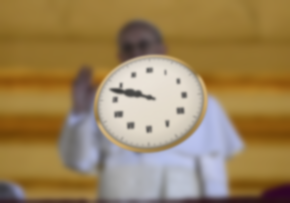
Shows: {"hour": 9, "minute": 48}
